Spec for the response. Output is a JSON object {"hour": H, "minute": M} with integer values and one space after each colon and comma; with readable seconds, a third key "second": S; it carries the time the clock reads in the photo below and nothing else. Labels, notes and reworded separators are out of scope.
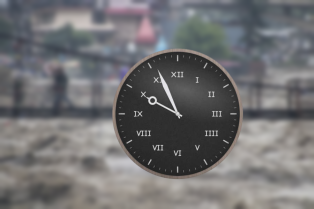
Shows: {"hour": 9, "minute": 56}
